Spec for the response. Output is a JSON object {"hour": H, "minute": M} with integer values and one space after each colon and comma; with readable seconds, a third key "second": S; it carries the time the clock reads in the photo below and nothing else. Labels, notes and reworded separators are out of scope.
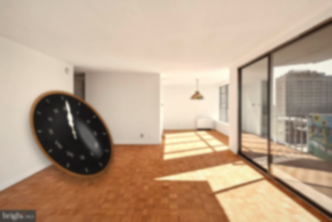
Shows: {"hour": 12, "minute": 1}
